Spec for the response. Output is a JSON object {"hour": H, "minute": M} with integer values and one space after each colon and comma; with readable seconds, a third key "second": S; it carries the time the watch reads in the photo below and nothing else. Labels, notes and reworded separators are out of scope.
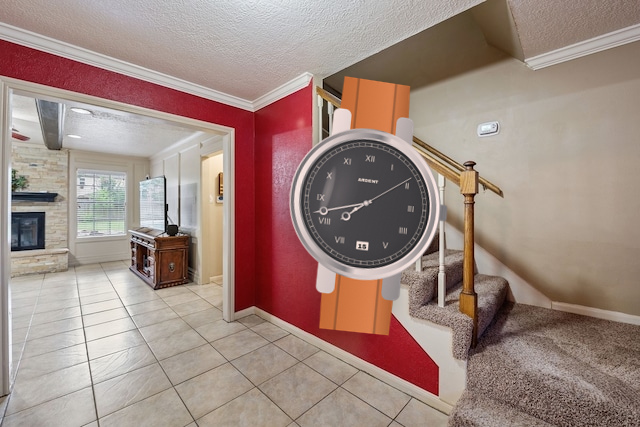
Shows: {"hour": 7, "minute": 42, "second": 9}
